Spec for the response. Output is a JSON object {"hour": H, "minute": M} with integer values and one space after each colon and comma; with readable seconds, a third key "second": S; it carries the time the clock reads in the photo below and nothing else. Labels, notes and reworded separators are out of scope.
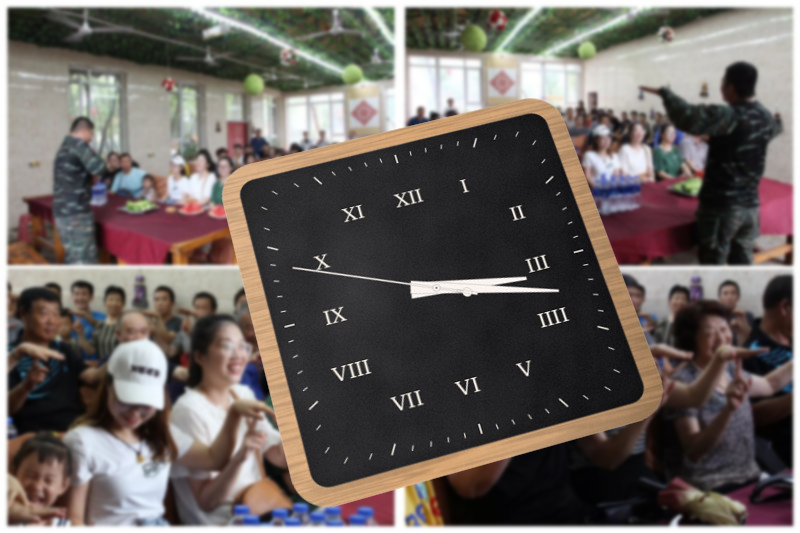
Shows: {"hour": 3, "minute": 17, "second": 49}
